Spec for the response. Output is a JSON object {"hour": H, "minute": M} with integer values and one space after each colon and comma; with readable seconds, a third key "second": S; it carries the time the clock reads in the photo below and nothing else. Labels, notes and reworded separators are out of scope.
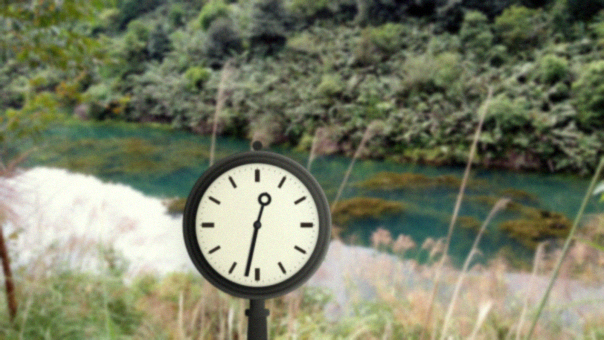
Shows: {"hour": 12, "minute": 32}
